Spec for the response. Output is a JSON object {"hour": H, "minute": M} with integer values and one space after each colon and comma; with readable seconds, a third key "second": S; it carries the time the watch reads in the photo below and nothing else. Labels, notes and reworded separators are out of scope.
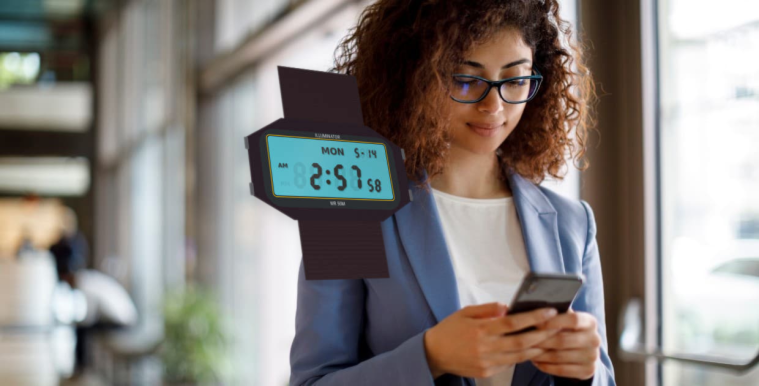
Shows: {"hour": 2, "minute": 57, "second": 58}
